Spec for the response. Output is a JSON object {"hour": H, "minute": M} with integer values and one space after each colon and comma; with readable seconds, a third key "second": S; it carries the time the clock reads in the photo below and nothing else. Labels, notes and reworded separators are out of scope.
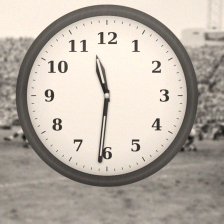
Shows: {"hour": 11, "minute": 31}
